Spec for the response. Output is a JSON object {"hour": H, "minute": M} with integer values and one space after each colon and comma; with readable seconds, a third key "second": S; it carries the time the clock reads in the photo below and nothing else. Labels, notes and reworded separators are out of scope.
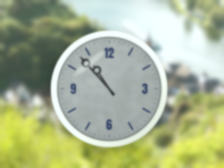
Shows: {"hour": 10, "minute": 53}
